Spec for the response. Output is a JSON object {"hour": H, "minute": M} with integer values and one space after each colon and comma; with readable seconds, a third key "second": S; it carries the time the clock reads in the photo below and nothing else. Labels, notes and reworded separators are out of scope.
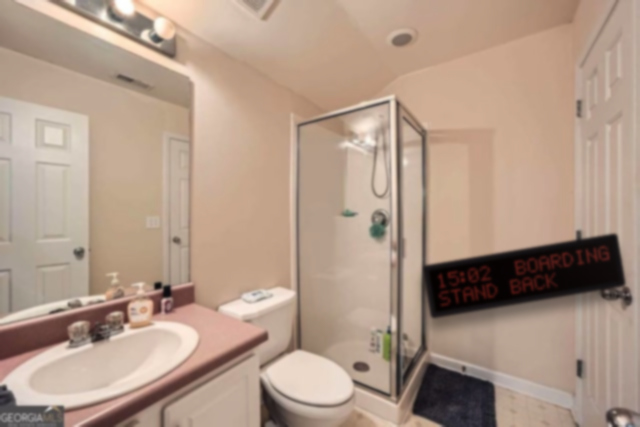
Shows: {"hour": 15, "minute": 2}
